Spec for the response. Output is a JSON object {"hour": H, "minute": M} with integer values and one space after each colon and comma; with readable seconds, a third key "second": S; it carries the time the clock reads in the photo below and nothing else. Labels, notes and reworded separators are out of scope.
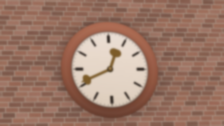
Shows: {"hour": 12, "minute": 41}
